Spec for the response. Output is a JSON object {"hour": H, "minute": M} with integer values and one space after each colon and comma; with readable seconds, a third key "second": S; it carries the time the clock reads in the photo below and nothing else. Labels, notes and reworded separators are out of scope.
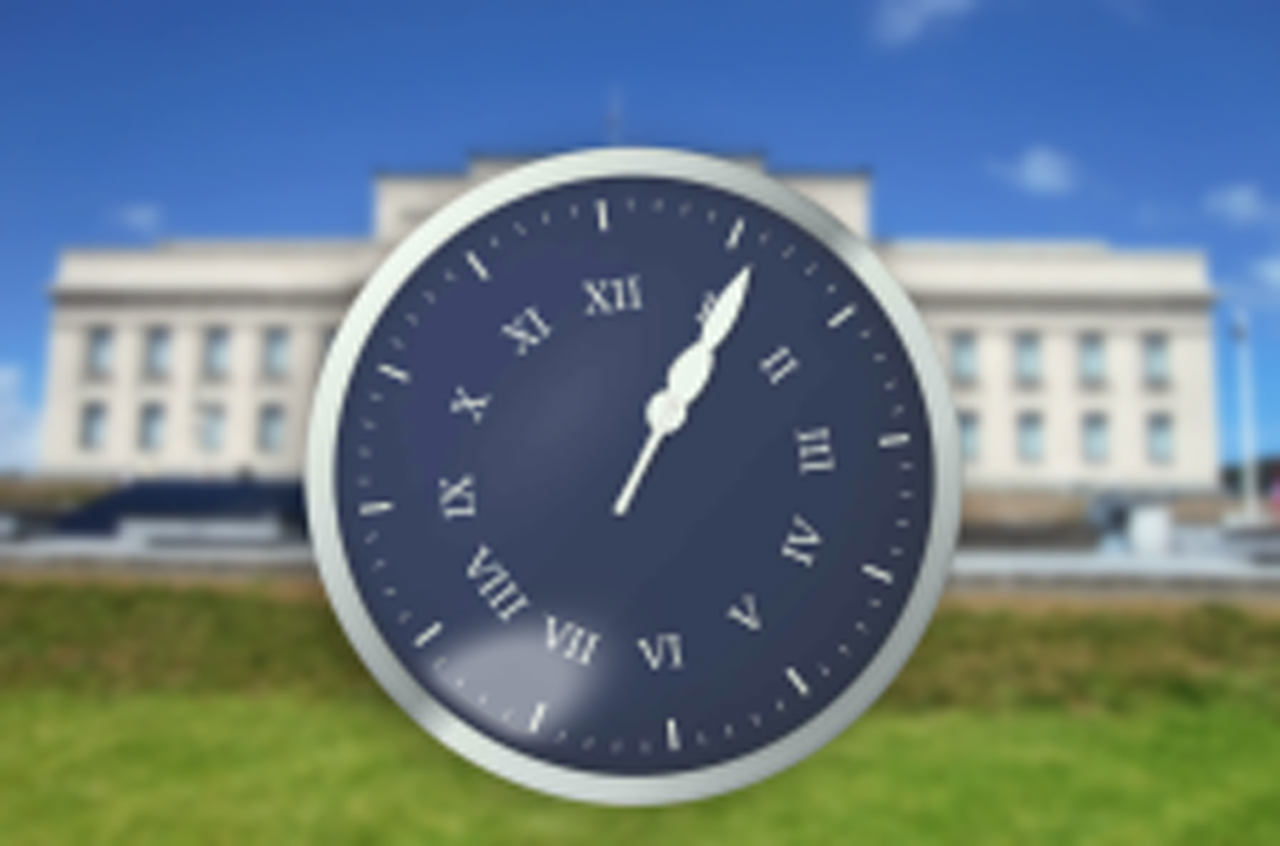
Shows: {"hour": 1, "minute": 6}
